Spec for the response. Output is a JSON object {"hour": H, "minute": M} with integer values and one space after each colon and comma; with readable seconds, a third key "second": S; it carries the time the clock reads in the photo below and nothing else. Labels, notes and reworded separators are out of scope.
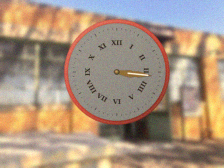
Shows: {"hour": 3, "minute": 16}
